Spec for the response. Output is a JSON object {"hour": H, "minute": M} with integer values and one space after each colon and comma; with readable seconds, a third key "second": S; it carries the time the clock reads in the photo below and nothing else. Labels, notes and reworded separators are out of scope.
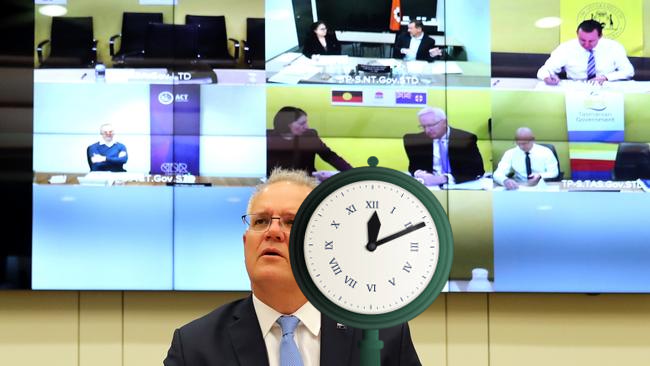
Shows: {"hour": 12, "minute": 11}
